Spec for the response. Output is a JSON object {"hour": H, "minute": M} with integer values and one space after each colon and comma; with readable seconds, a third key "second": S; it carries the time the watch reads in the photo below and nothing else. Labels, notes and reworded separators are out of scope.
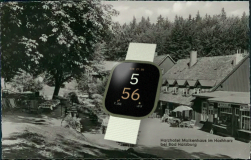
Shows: {"hour": 5, "minute": 56}
